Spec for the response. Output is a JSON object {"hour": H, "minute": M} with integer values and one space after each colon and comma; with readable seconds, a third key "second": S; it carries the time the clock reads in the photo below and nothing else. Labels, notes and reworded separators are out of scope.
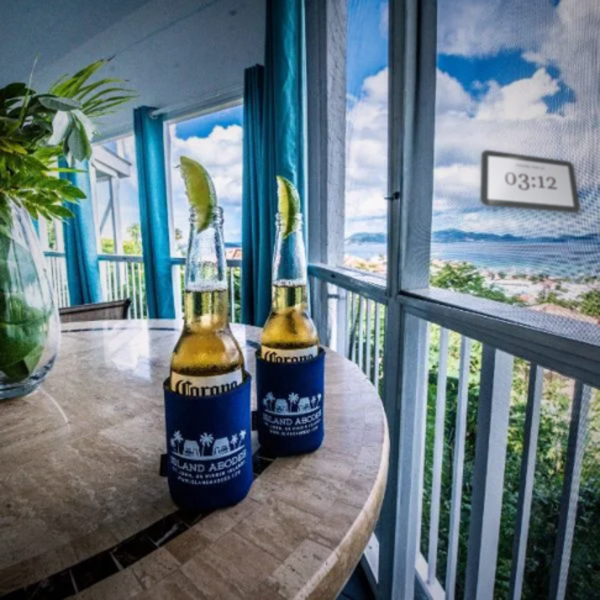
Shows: {"hour": 3, "minute": 12}
